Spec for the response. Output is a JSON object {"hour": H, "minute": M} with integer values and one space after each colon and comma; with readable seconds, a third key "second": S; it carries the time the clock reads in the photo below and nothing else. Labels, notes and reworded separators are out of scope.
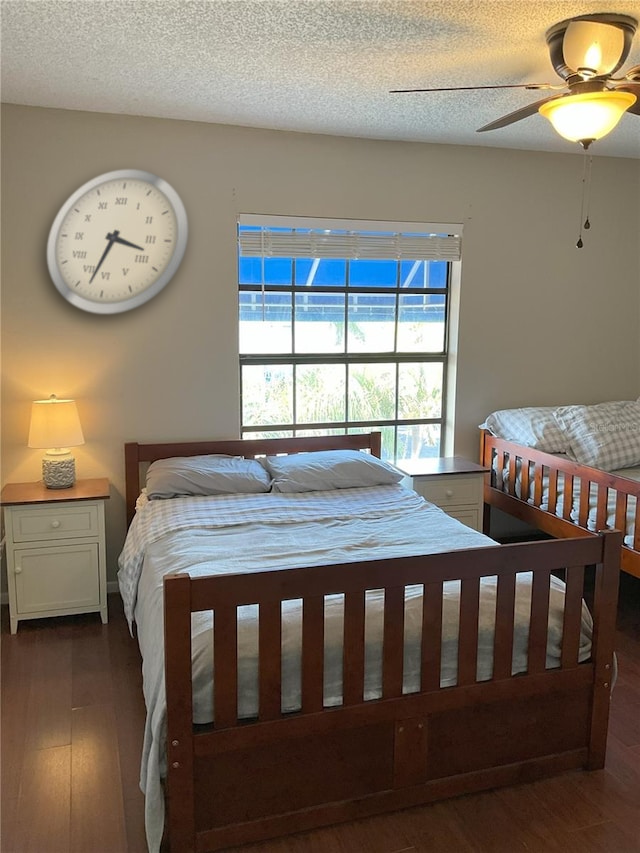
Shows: {"hour": 3, "minute": 33}
